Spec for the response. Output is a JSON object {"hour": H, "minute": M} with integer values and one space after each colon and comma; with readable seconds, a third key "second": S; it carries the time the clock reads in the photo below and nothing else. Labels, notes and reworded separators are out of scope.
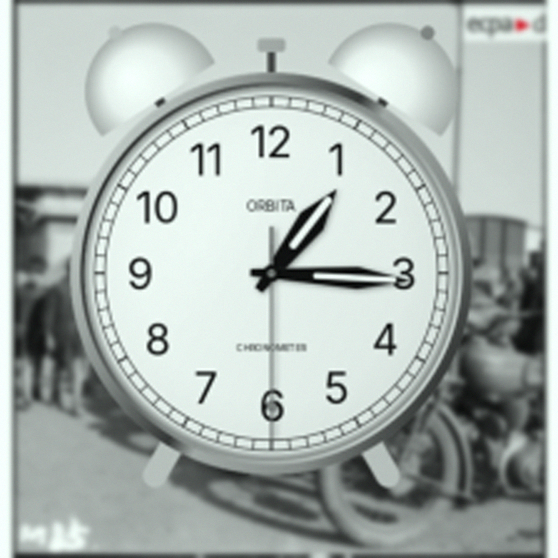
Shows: {"hour": 1, "minute": 15, "second": 30}
